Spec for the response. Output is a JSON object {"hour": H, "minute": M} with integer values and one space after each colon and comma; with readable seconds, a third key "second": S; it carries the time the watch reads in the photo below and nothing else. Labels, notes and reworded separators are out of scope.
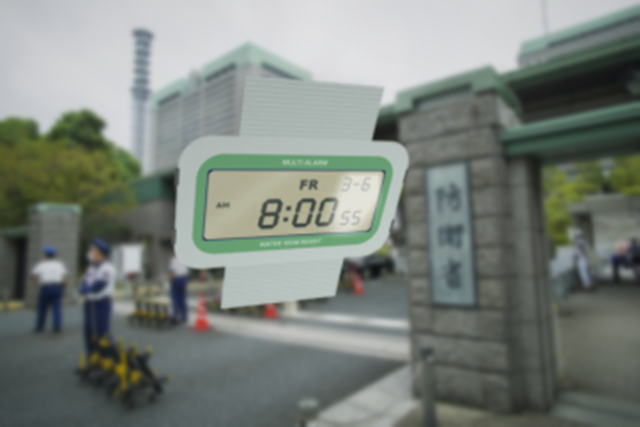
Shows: {"hour": 8, "minute": 0, "second": 55}
